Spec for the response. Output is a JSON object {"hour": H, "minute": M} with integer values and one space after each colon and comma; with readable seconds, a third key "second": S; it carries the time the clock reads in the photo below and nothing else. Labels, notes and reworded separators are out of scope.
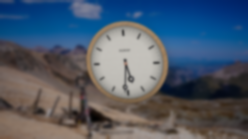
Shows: {"hour": 5, "minute": 31}
